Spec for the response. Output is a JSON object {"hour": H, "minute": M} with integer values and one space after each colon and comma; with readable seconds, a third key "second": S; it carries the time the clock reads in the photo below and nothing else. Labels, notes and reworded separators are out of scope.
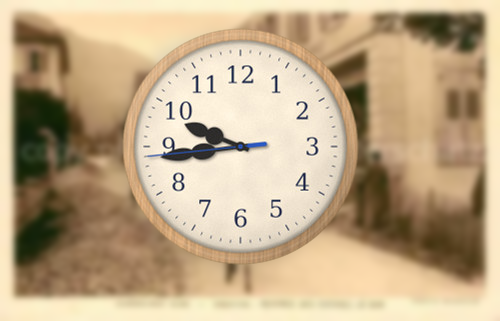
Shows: {"hour": 9, "minute": 43, "second": 44}
